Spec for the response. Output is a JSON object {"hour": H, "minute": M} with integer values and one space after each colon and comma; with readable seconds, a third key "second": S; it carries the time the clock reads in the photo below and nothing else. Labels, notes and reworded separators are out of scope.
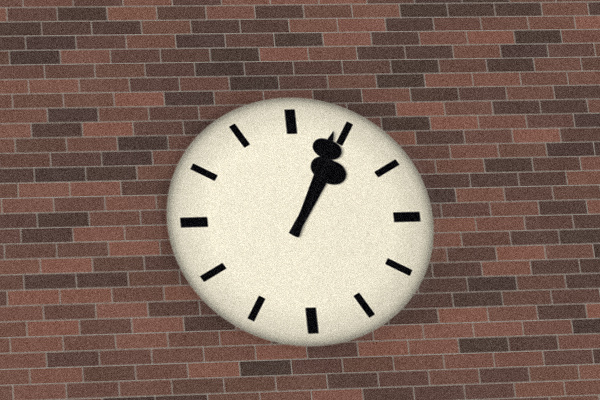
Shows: {"hour": 1, "minute": 4}
